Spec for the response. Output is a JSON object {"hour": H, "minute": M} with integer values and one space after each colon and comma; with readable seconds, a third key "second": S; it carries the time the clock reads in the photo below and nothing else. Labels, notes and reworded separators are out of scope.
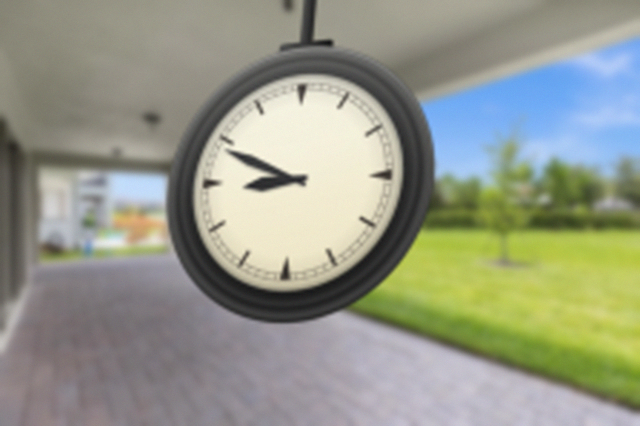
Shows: {"hour": 8, "minute": 49}
